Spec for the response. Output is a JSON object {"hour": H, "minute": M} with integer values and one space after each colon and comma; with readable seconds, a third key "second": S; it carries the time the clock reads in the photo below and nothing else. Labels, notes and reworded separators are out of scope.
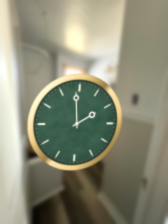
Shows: {"hour": 1, "minute": 59}
